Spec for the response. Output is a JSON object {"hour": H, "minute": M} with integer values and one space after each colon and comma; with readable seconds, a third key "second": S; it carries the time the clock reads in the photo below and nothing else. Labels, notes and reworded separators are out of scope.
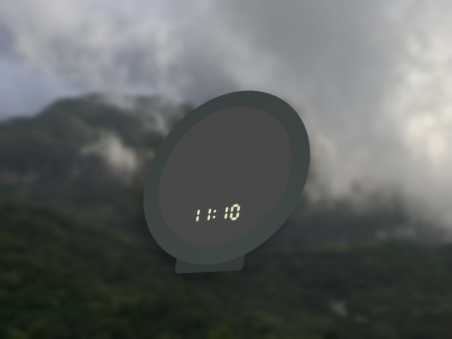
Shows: {"hour": 11, "minute": 10}
